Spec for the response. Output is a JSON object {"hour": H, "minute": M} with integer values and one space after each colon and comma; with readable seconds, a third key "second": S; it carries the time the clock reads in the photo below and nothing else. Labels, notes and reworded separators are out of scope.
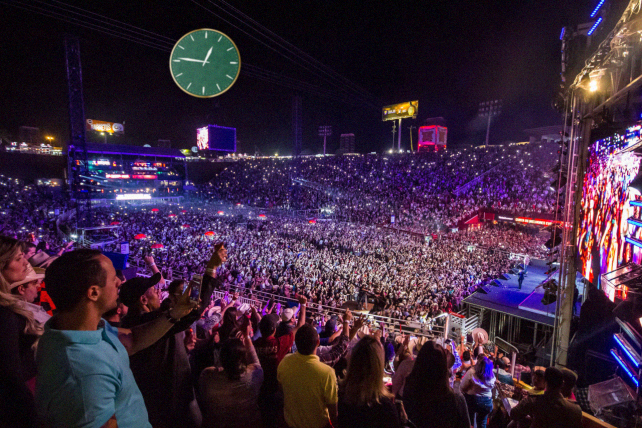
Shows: {"hour": 12, "minute": 46}
